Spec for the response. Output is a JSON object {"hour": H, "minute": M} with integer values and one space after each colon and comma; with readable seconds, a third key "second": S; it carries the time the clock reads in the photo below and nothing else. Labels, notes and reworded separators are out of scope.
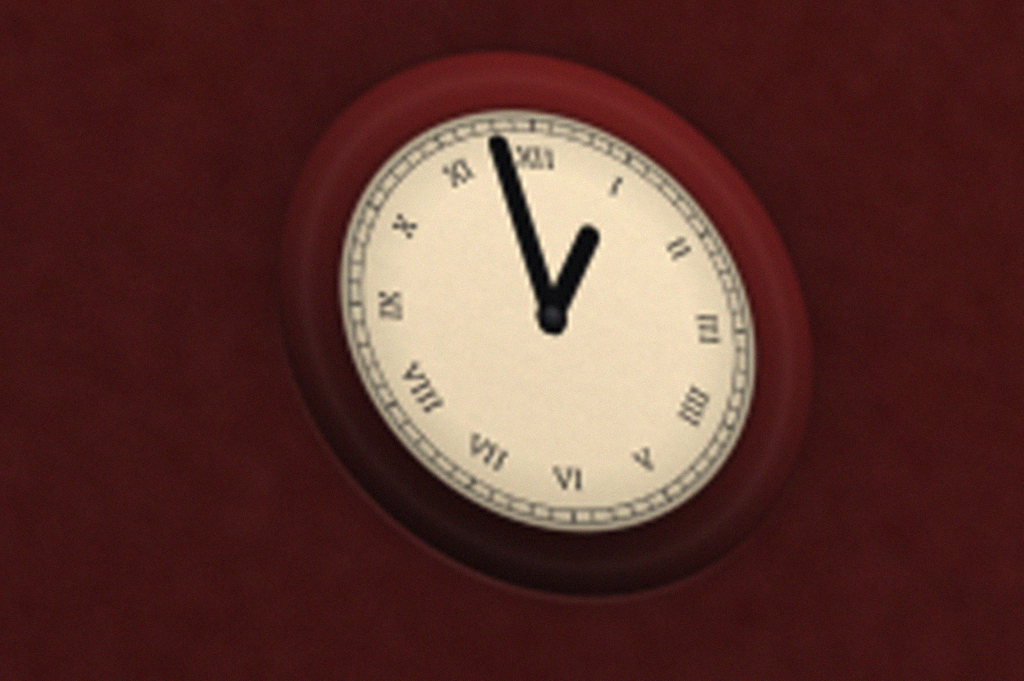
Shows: {"hour": 12, "minute": 58}
